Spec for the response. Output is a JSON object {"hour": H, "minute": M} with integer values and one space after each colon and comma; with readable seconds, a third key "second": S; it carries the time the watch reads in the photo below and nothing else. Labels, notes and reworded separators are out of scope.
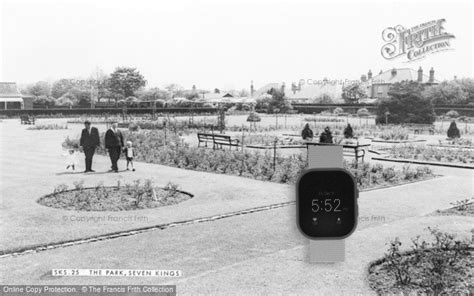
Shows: {"hour": 5, "minute": 52}
